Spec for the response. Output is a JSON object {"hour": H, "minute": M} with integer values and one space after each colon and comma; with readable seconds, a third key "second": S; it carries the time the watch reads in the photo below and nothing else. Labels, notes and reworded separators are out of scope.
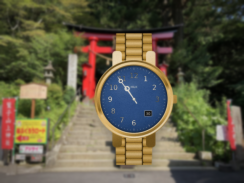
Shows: {"hour": 10, "minute": 54}
